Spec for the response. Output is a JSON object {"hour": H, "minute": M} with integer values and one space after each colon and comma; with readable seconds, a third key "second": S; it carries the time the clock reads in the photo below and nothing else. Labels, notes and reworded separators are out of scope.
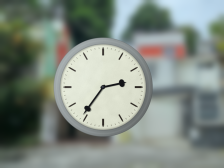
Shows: {"hour": 2, "minute": 36}
